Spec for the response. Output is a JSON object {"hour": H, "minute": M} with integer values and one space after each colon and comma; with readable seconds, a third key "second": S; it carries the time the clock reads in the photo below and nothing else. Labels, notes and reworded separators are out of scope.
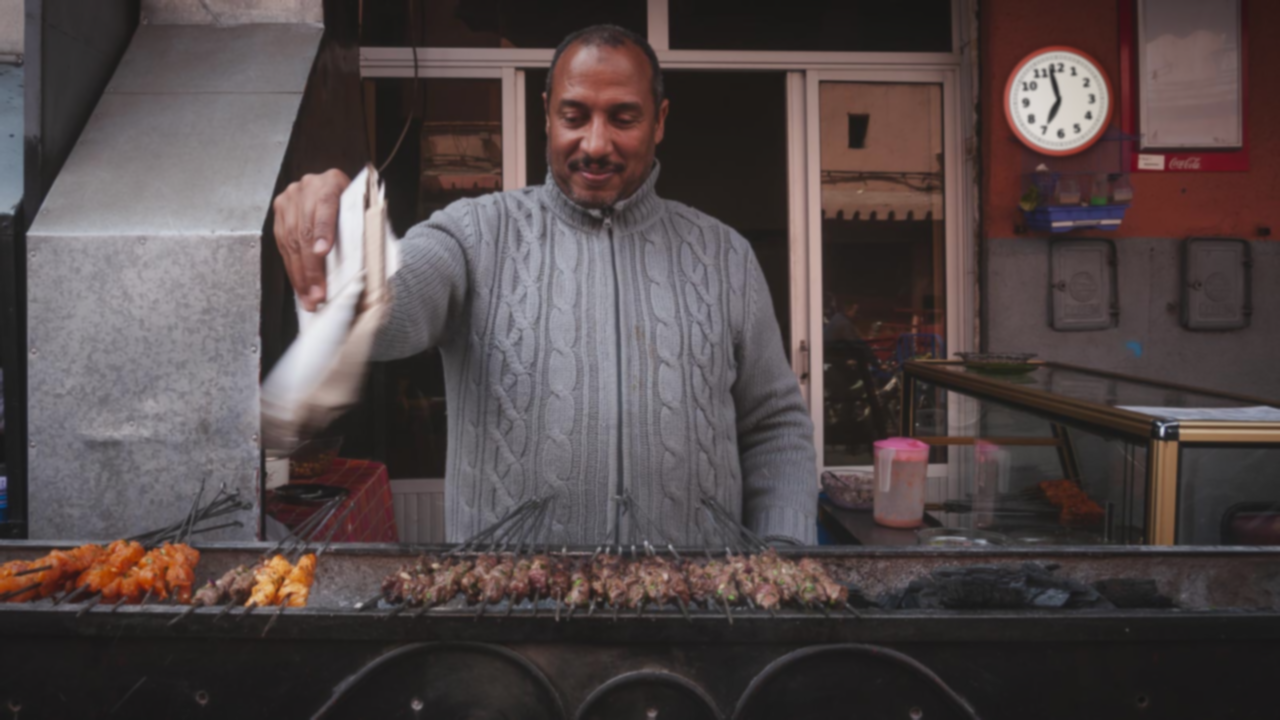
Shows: {"hour": 6, "minute": 58}
